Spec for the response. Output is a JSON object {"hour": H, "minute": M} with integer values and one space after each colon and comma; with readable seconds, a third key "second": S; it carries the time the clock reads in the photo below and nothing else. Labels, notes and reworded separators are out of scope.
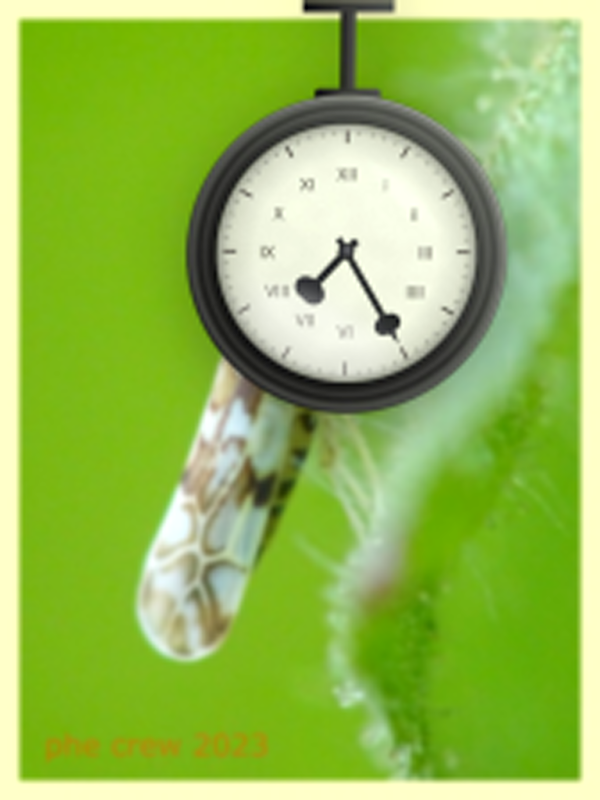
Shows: {"hour": 7, "minute": 25}
